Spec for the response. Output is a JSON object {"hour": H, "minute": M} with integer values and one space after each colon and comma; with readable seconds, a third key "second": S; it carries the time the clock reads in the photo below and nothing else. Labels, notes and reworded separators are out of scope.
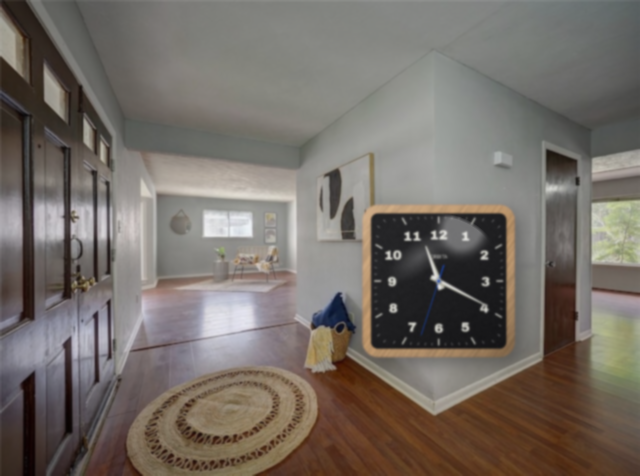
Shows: {"hour": 11, "minute": 19, "second": 33}
